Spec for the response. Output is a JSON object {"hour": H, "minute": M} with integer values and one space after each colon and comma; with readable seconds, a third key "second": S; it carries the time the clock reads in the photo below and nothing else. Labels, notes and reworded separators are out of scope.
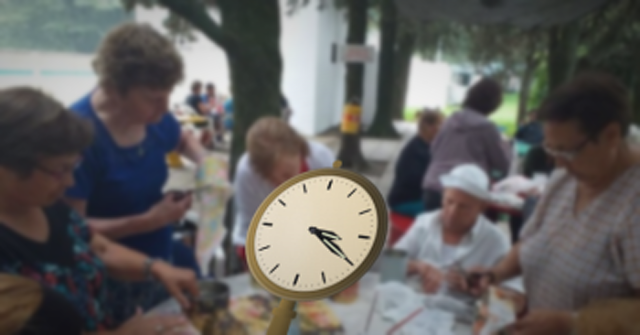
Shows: {"hour": 3, "minute": 20}
